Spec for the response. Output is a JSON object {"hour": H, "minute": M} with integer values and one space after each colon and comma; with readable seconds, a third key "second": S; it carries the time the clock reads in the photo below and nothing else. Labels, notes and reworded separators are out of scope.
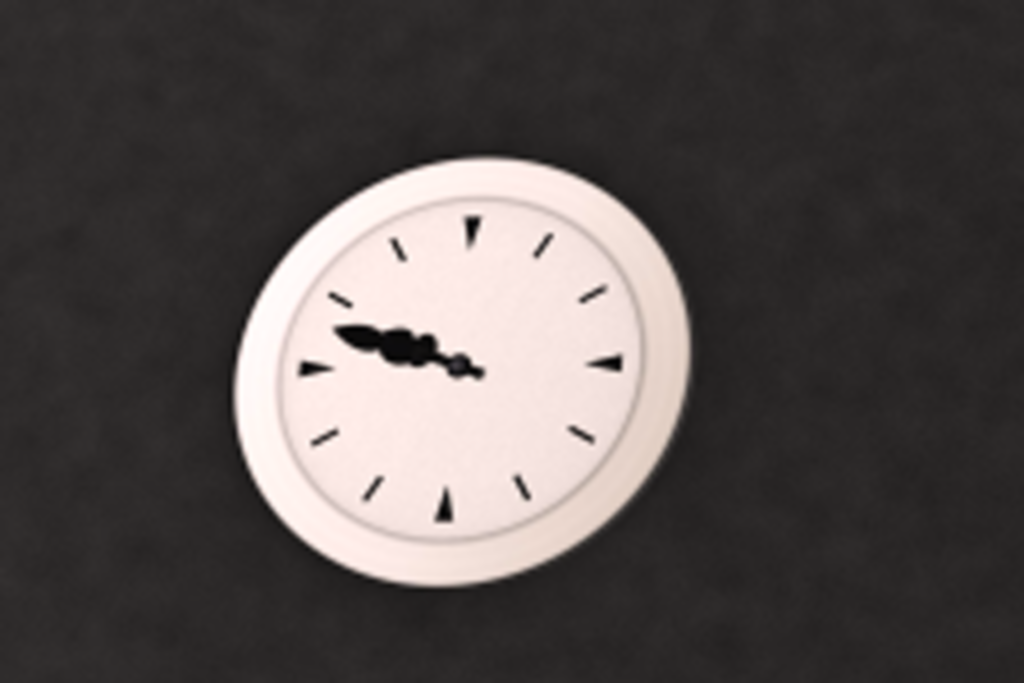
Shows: {"hour": 9, "minute": 48}
